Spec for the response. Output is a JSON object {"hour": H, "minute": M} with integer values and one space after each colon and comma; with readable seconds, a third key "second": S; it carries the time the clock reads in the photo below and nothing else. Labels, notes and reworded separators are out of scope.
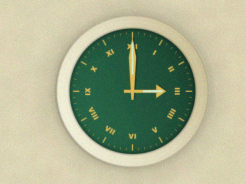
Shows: {"hour": 3, "minute": 0}
